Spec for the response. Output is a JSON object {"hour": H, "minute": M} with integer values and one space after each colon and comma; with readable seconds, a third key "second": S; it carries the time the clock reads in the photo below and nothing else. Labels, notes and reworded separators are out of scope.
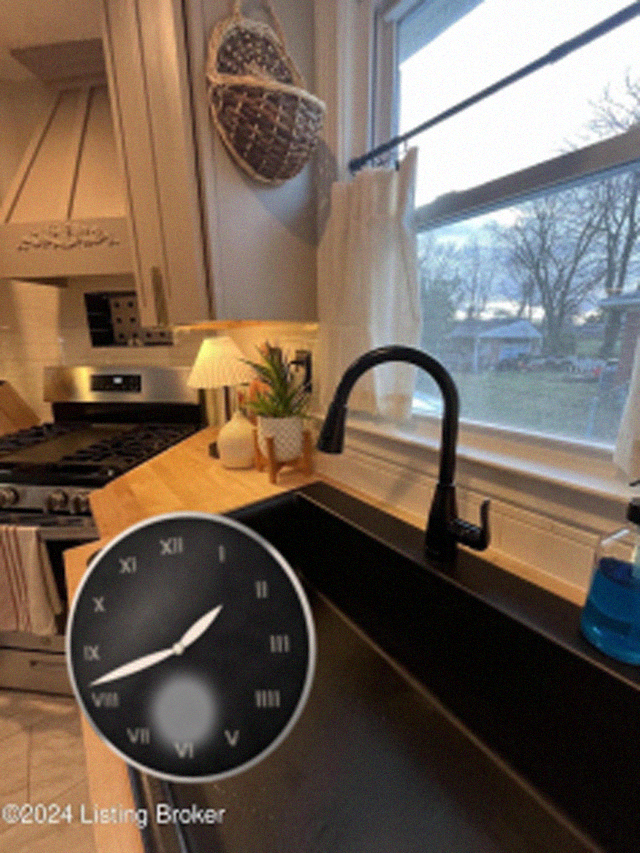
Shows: {"hour": 1, "minute": 42}
